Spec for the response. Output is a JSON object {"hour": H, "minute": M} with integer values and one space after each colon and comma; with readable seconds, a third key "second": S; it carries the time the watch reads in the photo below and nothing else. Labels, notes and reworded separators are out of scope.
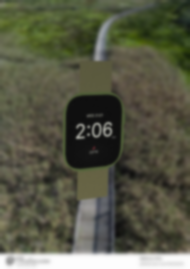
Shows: {"hour": 2, "minute": 6}
